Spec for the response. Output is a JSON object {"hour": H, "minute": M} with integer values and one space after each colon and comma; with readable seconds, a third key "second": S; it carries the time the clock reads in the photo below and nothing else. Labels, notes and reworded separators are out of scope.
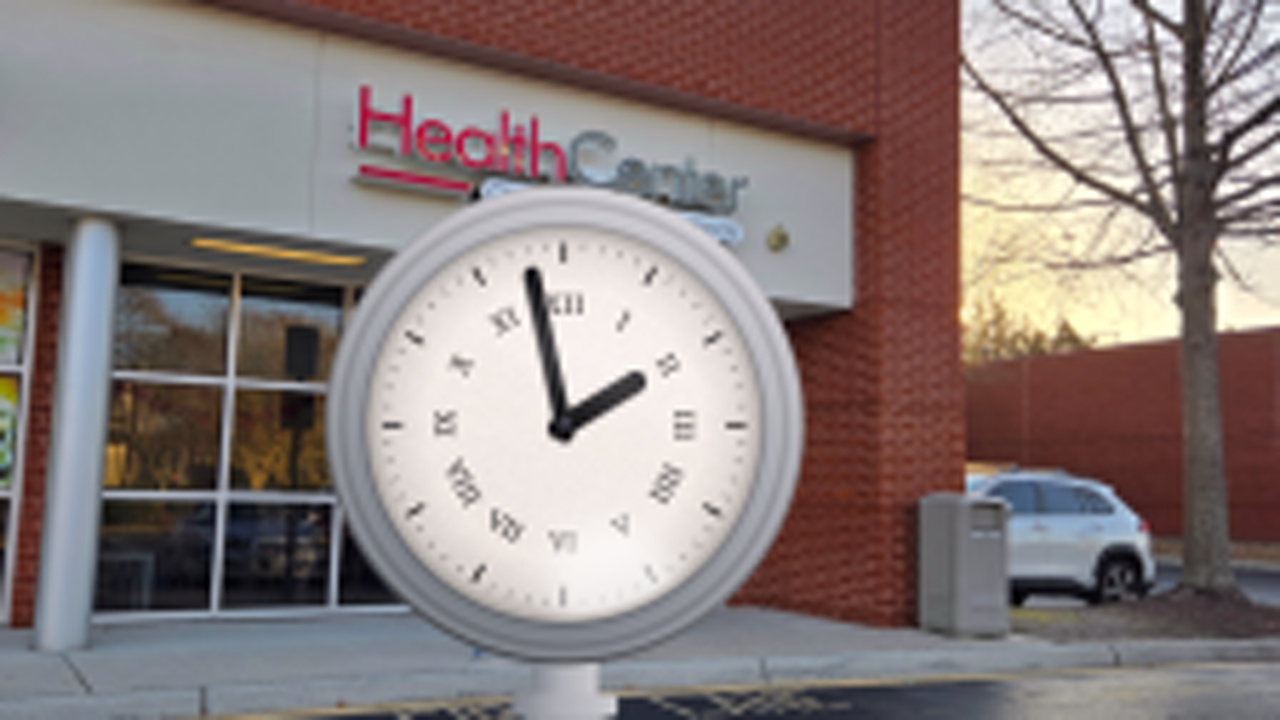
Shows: {"hour": 1, "minute": 58}
